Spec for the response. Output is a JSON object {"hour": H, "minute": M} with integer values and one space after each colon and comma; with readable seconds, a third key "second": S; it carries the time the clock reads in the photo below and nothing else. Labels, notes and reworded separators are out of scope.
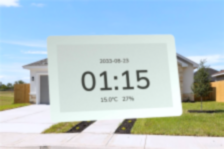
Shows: {"hour": 1, "minute": 15}
